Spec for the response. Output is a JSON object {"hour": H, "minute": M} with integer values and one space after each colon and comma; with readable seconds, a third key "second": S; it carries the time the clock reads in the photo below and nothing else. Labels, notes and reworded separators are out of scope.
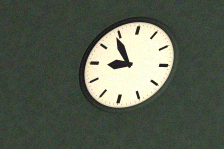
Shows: {"hour": 8, "minute": 54}
